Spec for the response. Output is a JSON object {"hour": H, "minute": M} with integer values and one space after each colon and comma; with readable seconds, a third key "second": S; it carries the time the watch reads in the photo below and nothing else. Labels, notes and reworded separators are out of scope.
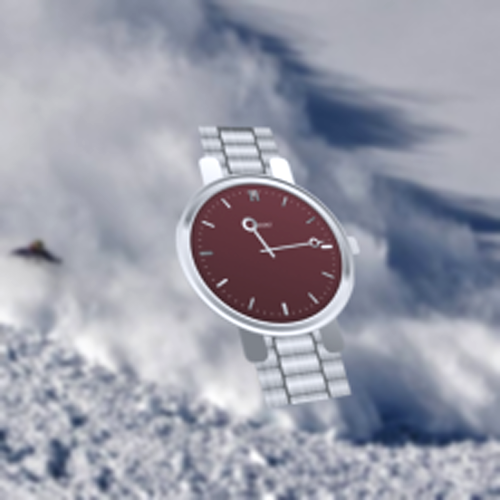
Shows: {"hour": 11, "minute": 14}
